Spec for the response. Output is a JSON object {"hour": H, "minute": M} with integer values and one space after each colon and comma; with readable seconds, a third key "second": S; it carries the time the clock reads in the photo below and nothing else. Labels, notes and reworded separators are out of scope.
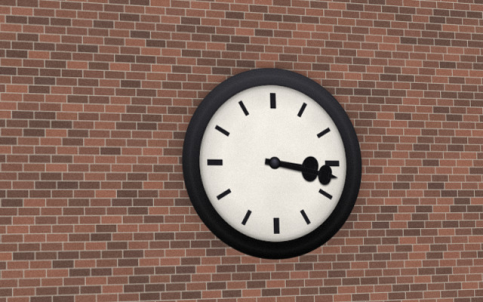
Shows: {"hour": 3, "minute": 17}
